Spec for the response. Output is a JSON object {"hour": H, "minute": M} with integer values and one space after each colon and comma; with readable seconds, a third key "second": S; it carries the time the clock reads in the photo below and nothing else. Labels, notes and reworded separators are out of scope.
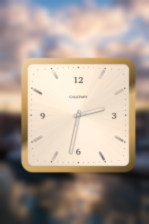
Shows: {"hour": 2, "minute": 32}
